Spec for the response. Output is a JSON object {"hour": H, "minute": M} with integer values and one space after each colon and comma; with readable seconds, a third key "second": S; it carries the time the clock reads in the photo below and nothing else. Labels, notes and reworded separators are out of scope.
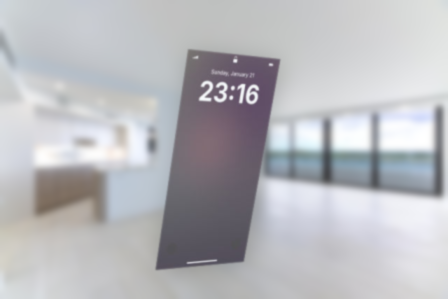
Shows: {"hour": 23, "minute": 16}
